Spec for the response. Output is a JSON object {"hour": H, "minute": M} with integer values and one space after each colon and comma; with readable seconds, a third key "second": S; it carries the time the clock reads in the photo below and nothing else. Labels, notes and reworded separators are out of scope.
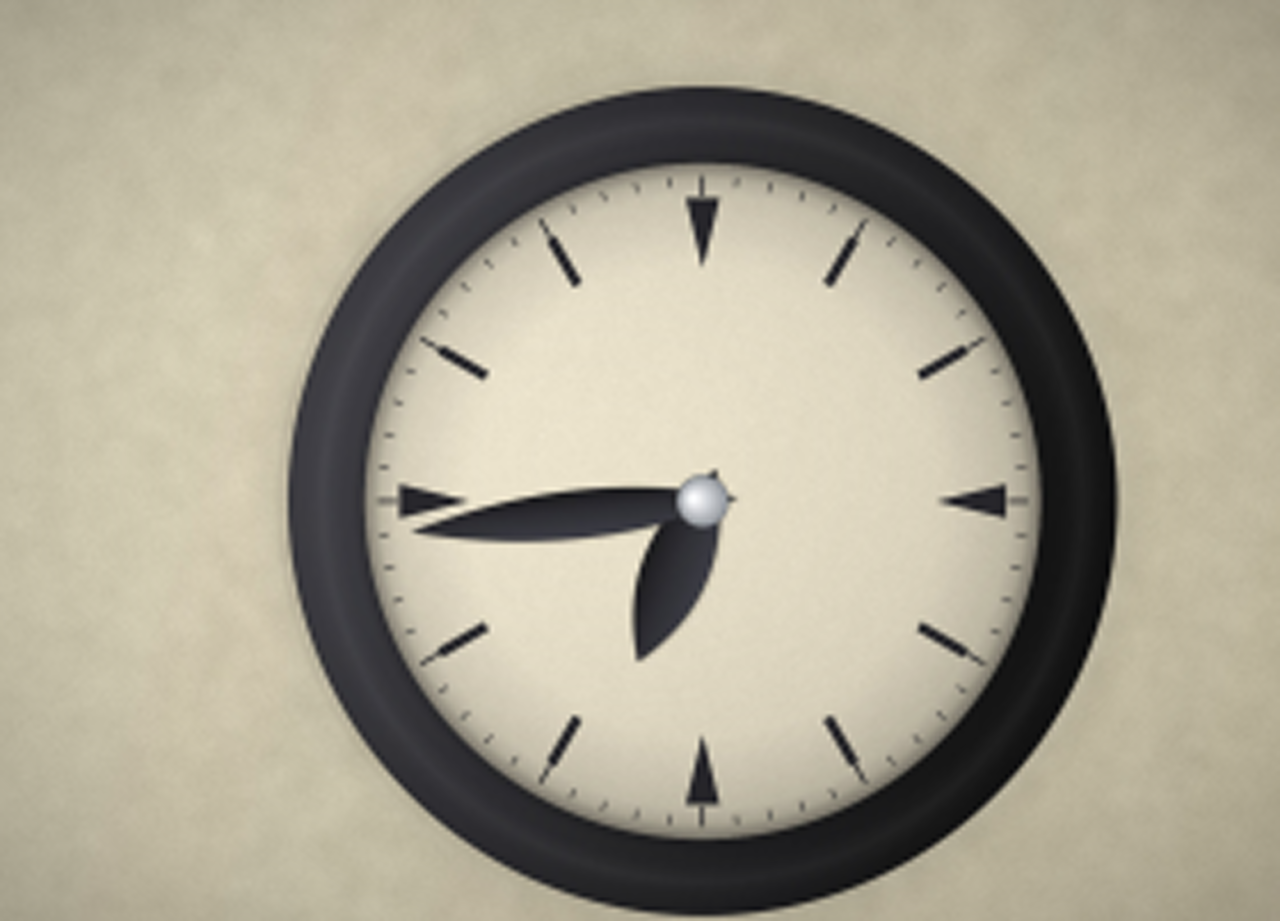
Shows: {"hour": 6, "minute": 44}
